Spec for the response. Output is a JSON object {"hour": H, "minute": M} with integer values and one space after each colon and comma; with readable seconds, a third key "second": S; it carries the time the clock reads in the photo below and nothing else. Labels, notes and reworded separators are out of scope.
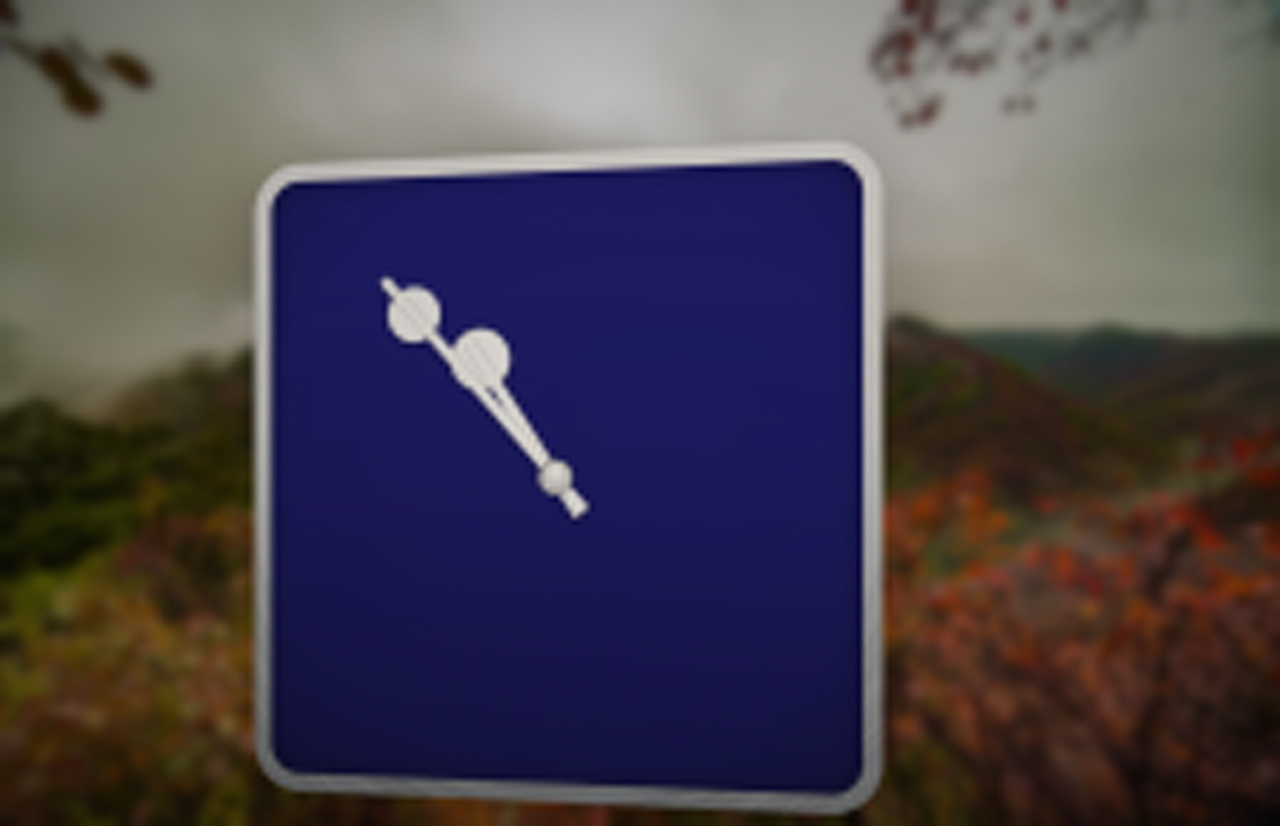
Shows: {"hour": 10, "minute": 53}
